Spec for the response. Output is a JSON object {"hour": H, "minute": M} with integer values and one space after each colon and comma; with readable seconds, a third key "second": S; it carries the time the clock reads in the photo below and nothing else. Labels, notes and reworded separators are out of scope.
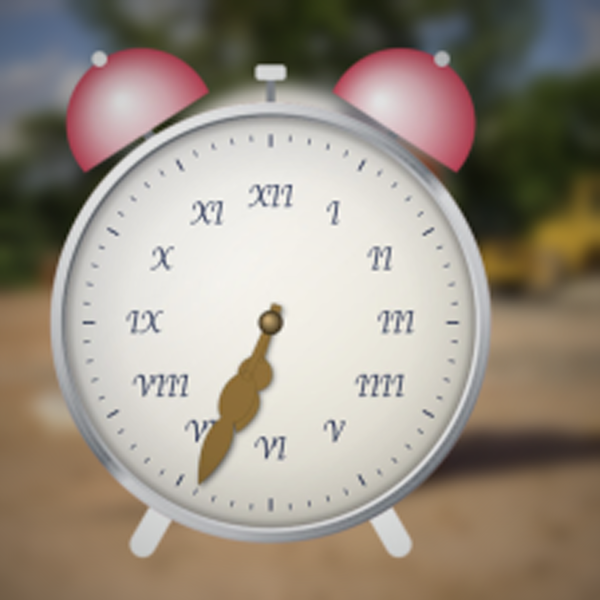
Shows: {"hour": 6, "minute": 34}
